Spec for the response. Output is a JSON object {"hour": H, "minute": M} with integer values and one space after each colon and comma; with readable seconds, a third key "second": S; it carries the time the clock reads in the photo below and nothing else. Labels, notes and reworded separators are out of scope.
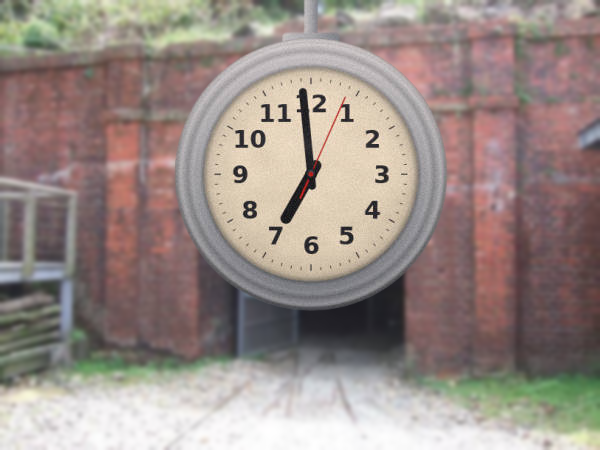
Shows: {"hour": 6, "minute": 59, "second": 4}
